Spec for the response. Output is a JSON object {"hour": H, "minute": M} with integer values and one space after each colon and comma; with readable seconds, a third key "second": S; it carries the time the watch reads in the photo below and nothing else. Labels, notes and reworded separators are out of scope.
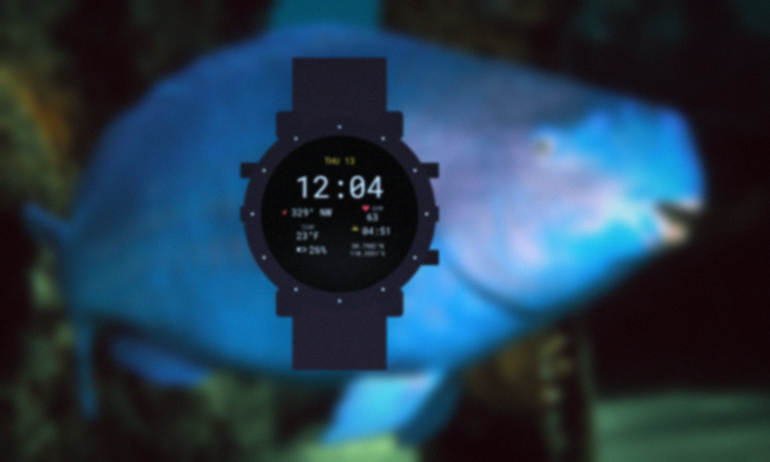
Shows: {"hour": 12, "minute": 4}
